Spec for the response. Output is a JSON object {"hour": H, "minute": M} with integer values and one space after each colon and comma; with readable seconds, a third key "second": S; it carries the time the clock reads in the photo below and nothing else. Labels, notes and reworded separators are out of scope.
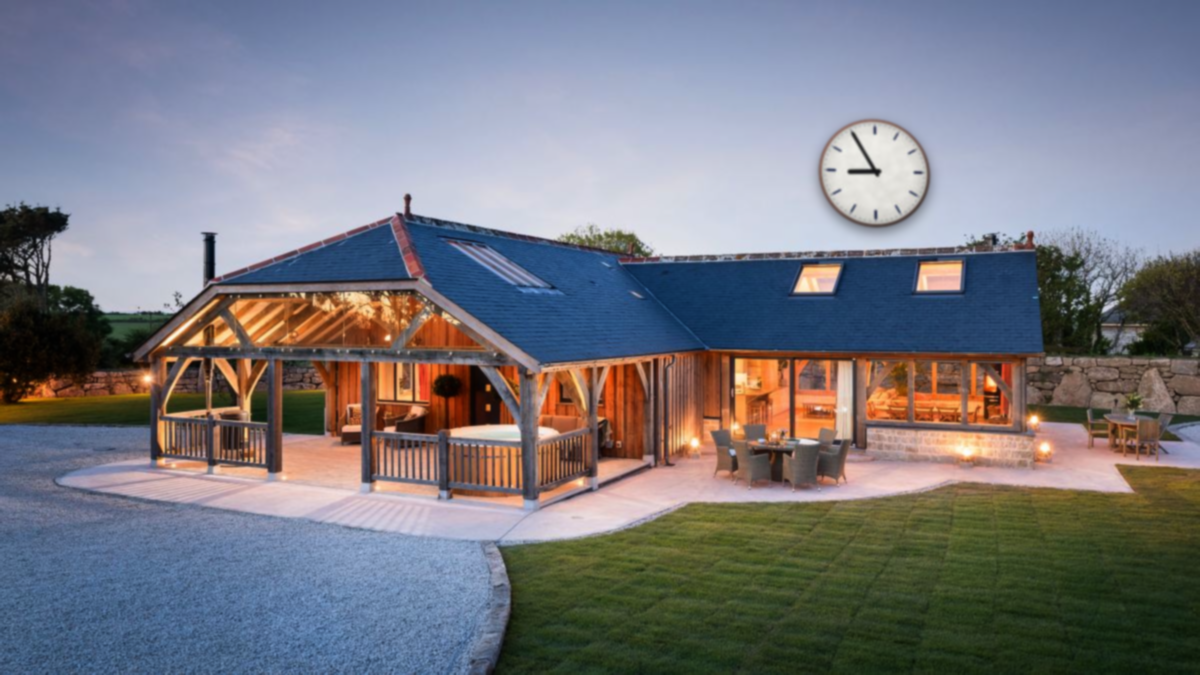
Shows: {"hour": 8, "minute": 55}
